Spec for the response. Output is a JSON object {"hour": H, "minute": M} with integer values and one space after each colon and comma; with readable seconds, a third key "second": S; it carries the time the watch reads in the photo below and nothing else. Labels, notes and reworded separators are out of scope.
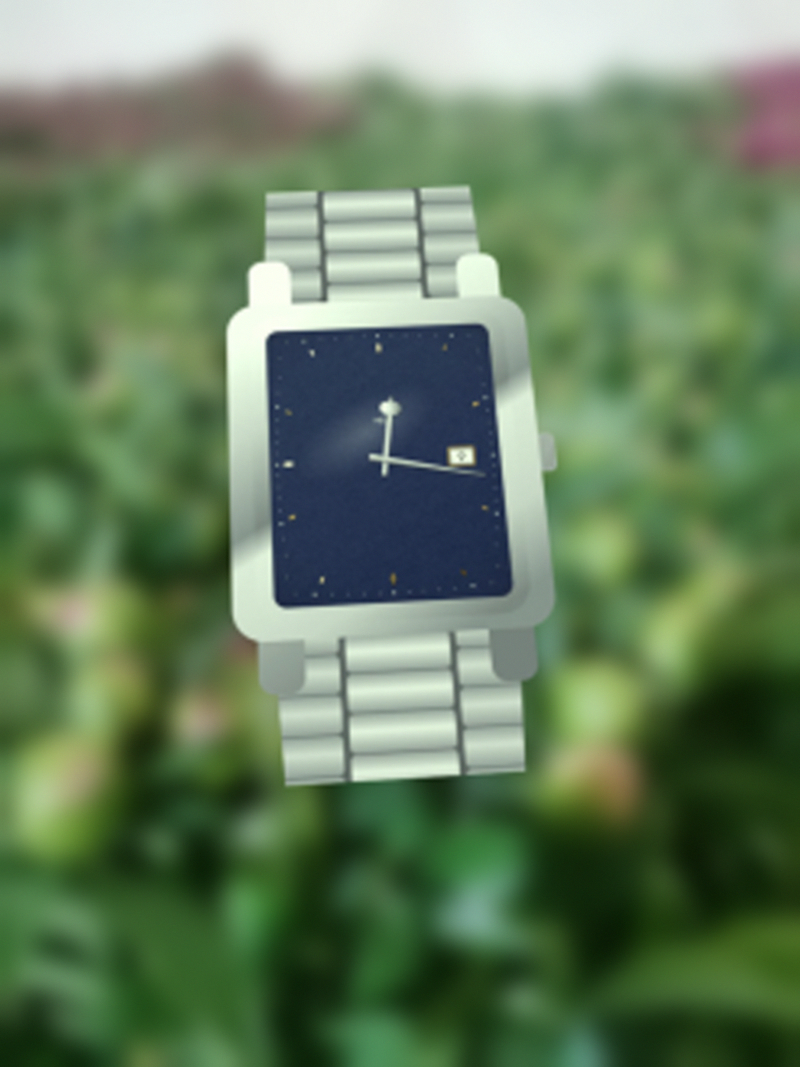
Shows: {"hour": 12, "minute": 17}
